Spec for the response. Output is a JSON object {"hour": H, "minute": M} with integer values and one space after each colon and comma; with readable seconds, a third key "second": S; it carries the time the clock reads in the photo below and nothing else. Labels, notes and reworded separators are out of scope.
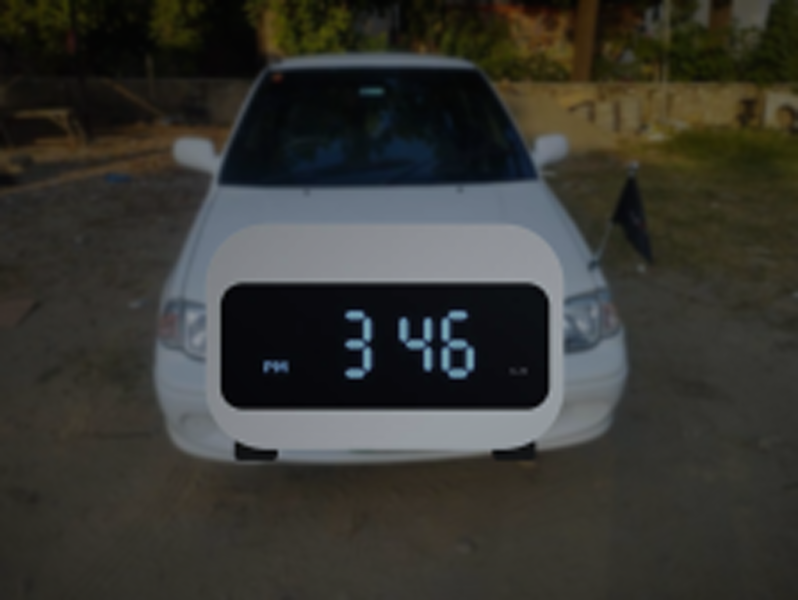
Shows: {"hour": 3, "minute": 46}
